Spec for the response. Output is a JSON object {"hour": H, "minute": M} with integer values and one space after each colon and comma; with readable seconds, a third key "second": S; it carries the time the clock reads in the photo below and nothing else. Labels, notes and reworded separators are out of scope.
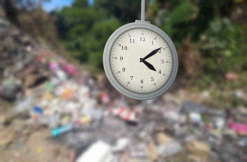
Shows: {"hour": 4, "minute": 9}
